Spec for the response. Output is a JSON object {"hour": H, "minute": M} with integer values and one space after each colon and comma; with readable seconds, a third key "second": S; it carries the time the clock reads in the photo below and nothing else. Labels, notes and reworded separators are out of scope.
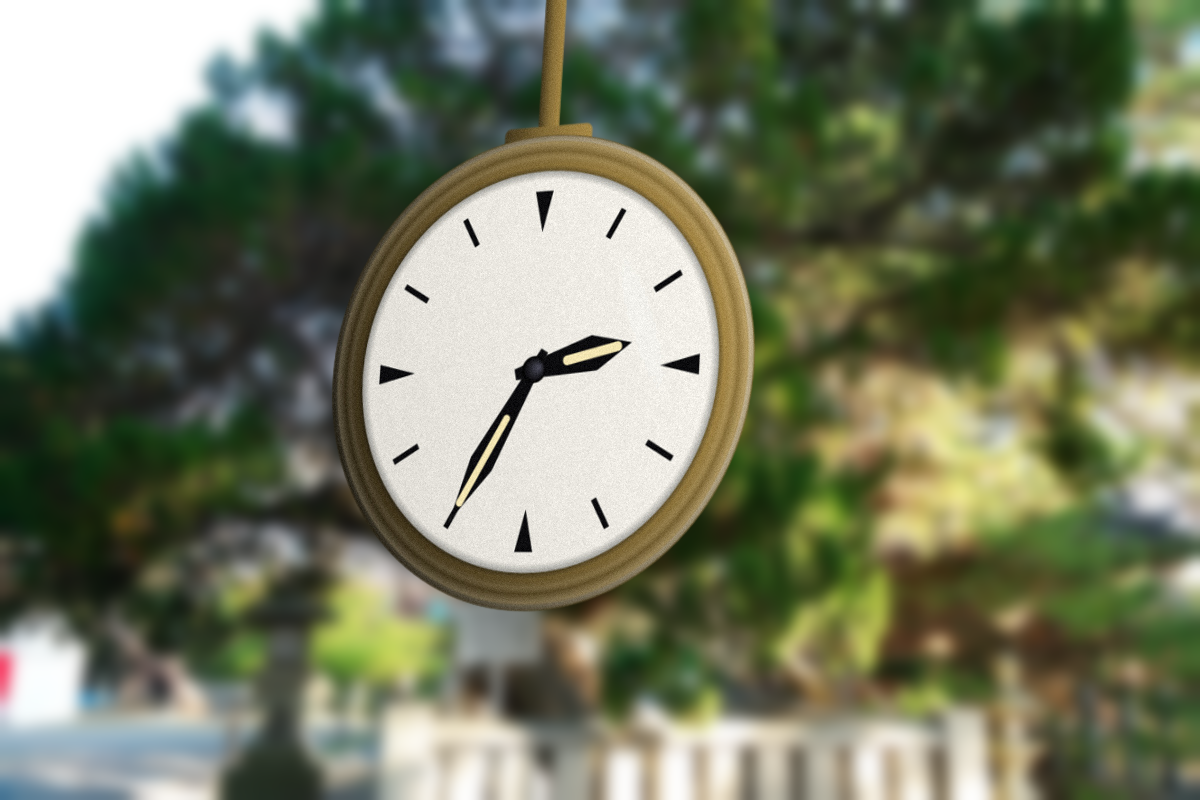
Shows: {"hour": 2, "minute": 35}
